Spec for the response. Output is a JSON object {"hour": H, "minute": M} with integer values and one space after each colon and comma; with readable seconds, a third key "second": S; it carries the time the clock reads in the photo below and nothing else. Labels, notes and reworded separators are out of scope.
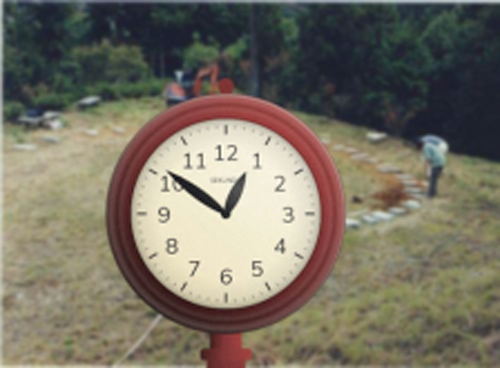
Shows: {"hour": 12, "minute": 51}
